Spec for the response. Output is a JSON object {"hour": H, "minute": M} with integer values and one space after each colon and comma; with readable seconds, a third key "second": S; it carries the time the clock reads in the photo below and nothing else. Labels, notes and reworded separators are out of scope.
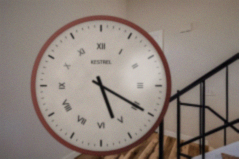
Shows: {"hour": 5, "minute": 20}
